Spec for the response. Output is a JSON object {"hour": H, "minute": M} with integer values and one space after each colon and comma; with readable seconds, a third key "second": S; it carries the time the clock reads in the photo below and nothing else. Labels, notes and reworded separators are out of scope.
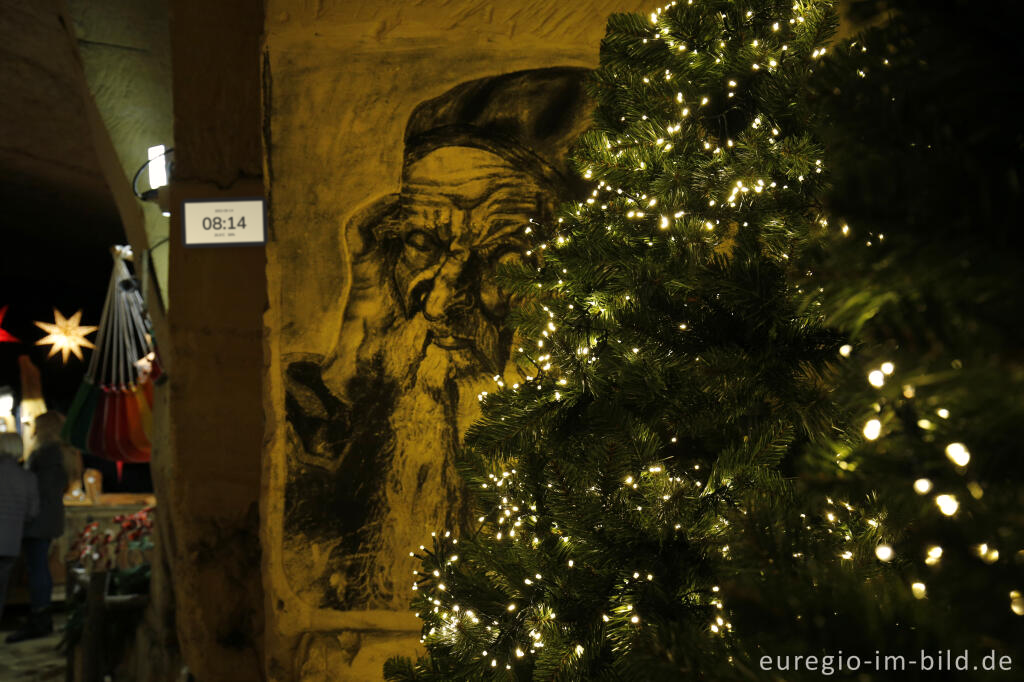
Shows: {"hour": 8, "minute": 14}
